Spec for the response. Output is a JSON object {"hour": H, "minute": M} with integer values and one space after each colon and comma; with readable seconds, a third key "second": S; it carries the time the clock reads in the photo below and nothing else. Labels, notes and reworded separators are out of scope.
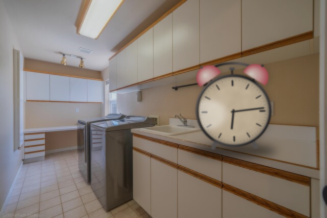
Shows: {"hour": 6, "minute": 14}
